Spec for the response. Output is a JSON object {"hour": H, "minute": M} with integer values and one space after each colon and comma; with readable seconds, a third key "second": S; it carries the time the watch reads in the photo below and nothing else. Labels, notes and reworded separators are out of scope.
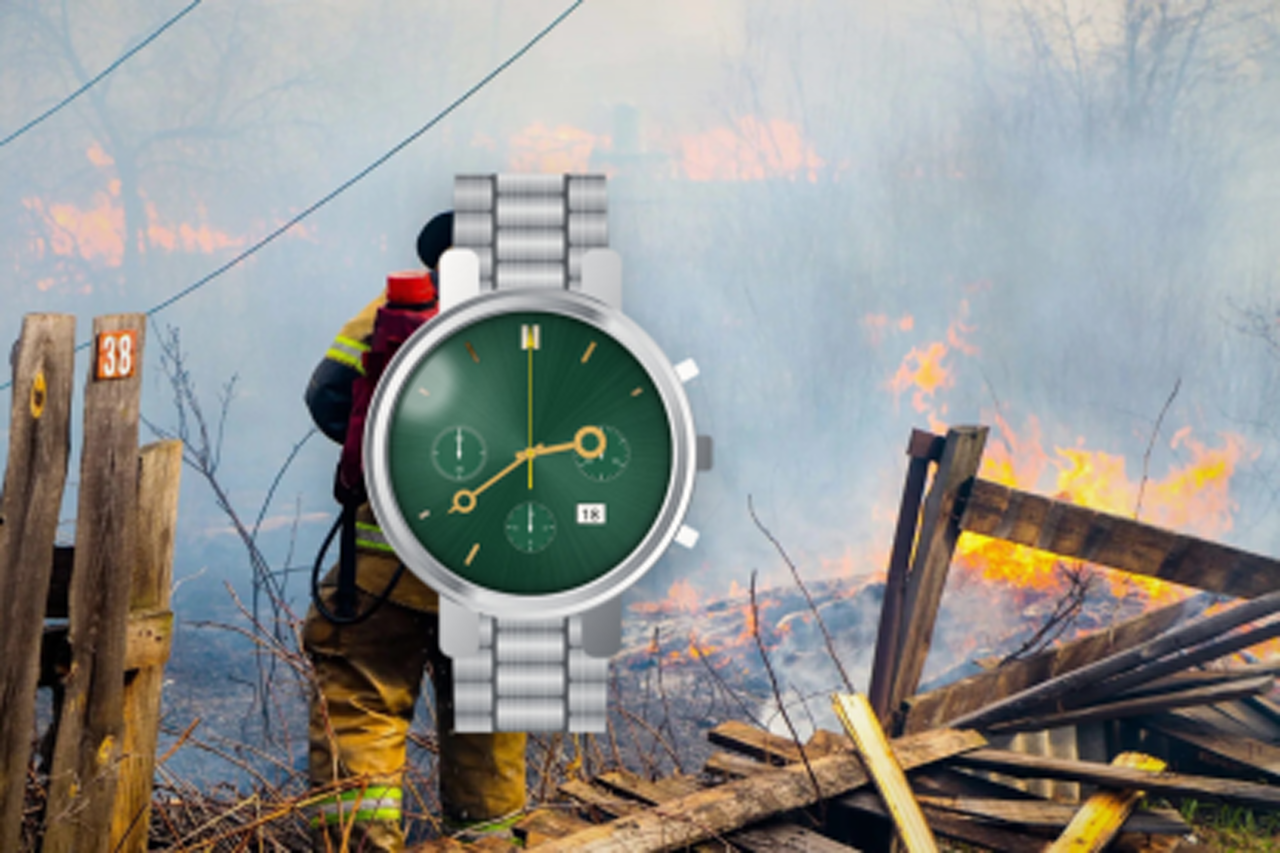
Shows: {"hour": 2, "minute": 39}
